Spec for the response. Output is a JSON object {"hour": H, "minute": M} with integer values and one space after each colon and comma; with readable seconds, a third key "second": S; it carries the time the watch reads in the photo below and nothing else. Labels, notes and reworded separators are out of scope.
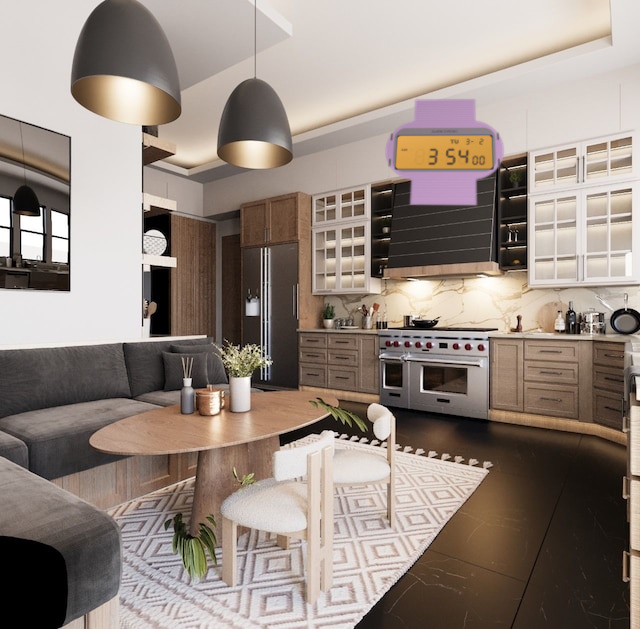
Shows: {"hour": 3, "minute": 54}
